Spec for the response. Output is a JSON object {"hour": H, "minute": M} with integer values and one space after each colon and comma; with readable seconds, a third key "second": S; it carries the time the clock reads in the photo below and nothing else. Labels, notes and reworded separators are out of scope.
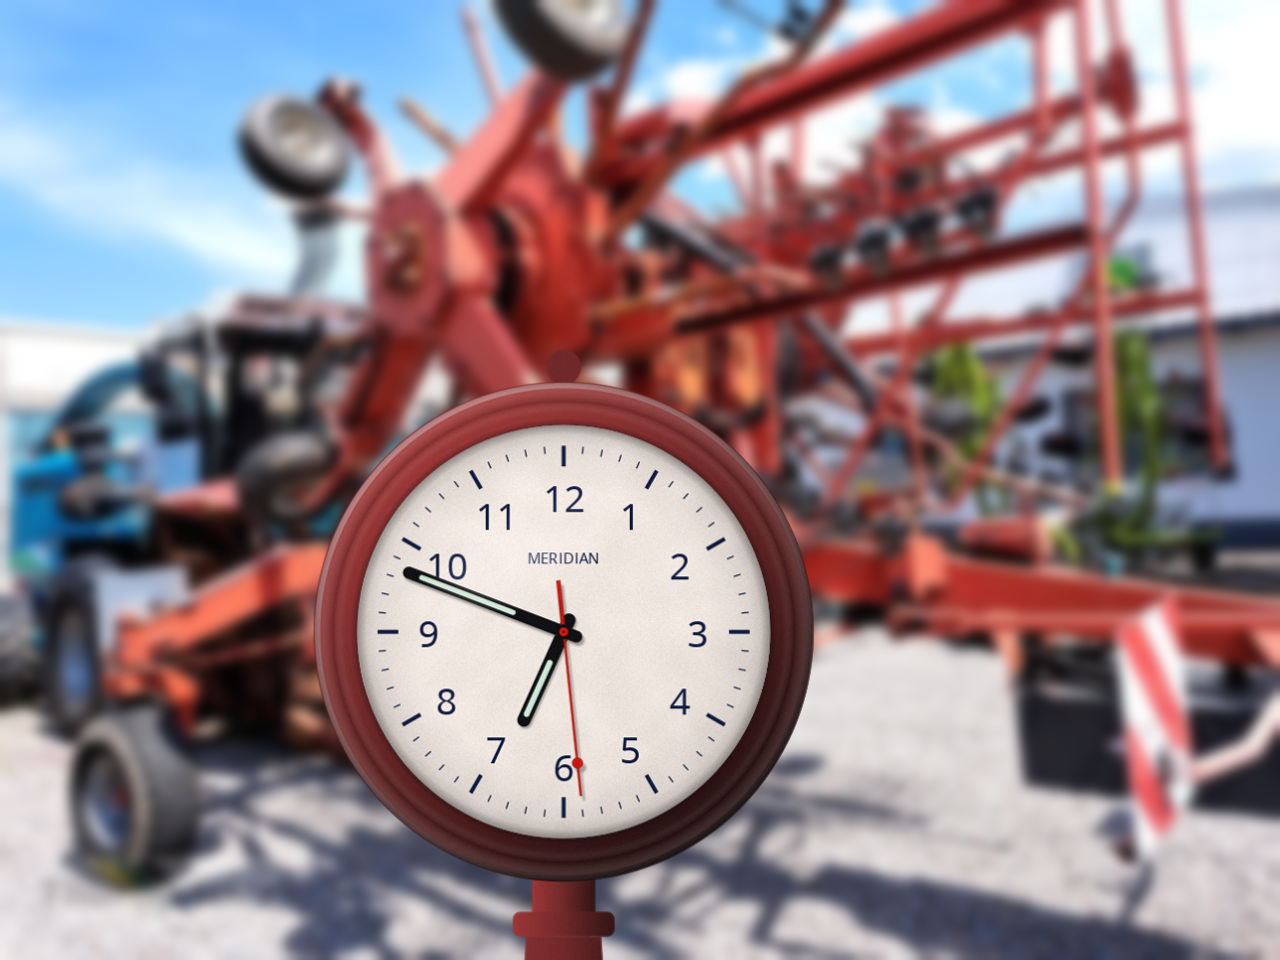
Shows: {"hour": 6, "minute": 48, "second": 29}
